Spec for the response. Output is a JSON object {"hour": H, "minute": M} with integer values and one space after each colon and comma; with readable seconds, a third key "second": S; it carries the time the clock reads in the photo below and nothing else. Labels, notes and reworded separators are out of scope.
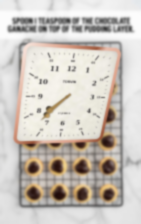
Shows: {"hour": 7, "minute": 37}
